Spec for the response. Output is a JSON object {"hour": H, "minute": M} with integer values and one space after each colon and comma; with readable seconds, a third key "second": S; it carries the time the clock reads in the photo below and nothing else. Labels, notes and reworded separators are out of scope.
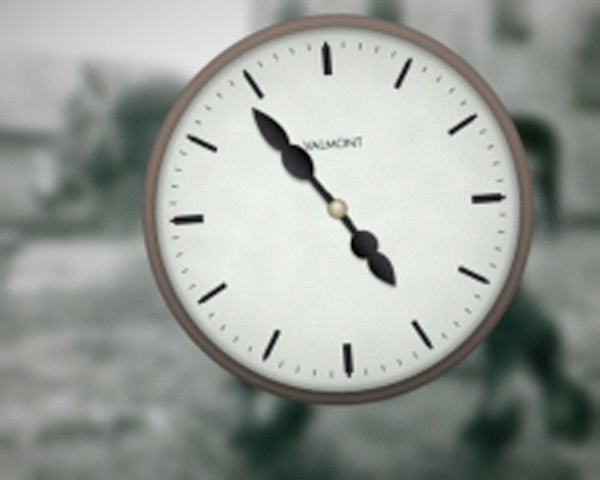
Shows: {"hour": 4, "minute": 54}
